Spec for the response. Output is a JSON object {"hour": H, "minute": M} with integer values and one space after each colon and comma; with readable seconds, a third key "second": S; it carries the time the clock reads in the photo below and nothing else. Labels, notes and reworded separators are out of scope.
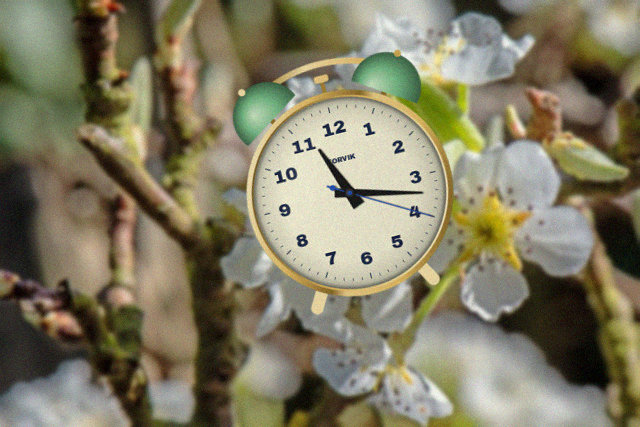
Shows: {"hour": 11, "minute": 17, "second": 20}
